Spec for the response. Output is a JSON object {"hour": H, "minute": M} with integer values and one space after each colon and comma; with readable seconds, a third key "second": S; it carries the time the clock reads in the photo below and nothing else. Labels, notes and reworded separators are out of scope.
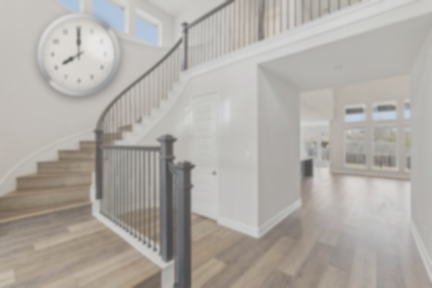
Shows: {"hour": 8, "minute": 0}
